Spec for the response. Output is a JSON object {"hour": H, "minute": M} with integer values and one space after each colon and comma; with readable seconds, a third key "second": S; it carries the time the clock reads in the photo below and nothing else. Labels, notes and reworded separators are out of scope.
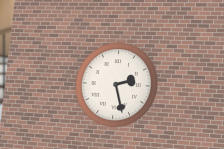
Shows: {"hour": 2, "minute": 27}
